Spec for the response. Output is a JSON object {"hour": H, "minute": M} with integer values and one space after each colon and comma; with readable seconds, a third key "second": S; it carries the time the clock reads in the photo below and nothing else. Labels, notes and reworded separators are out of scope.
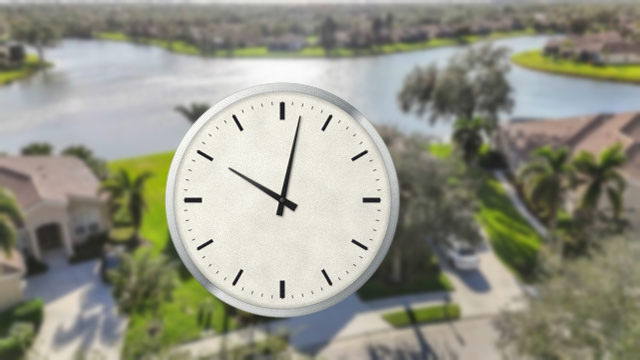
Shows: {"hour": 10, "minute": 2}
